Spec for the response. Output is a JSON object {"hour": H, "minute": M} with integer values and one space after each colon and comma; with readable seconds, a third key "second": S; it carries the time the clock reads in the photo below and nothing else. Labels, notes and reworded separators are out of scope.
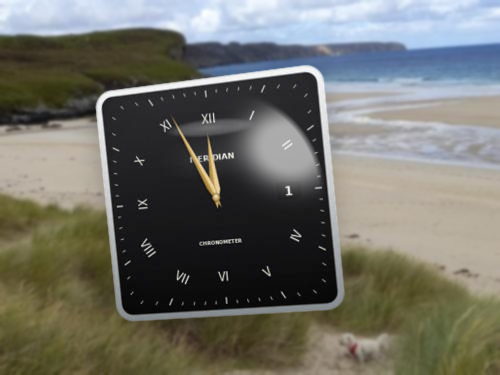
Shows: {"hour": 11, "minute": 56}
